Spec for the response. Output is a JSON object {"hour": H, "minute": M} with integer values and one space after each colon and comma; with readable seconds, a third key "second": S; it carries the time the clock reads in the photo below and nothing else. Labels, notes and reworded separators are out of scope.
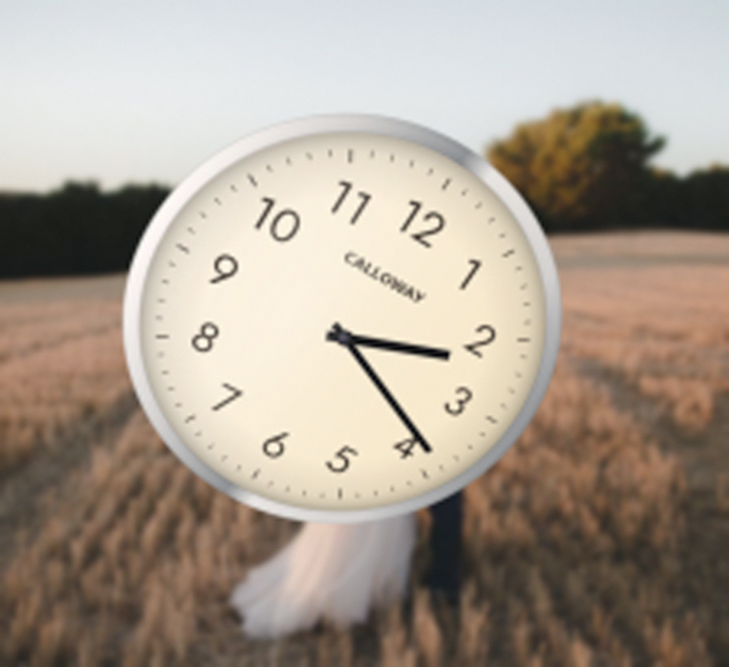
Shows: {"hour": 2, "minute": 19}
